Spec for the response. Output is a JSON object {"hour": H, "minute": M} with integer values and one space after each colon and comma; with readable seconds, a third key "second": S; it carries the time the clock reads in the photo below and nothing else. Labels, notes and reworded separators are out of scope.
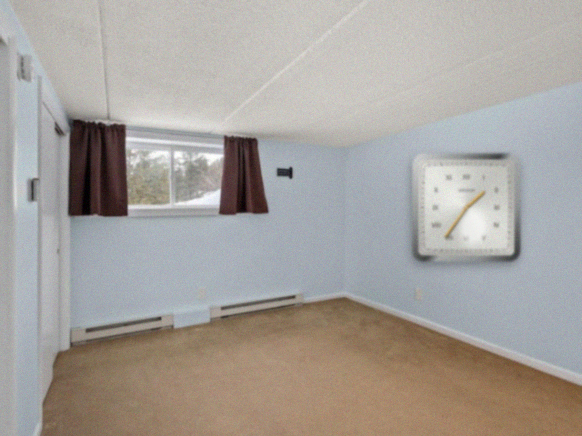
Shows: {"hour": 1, "minute": 36}
